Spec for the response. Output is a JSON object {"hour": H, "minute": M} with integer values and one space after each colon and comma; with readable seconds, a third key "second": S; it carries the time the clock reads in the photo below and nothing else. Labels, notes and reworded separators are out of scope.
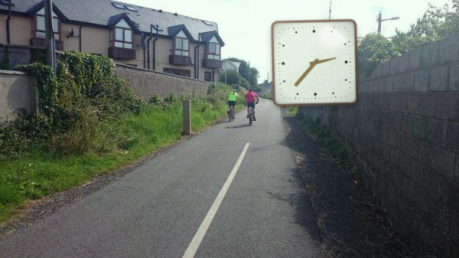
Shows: {"hour": 2, "minute": 37}
